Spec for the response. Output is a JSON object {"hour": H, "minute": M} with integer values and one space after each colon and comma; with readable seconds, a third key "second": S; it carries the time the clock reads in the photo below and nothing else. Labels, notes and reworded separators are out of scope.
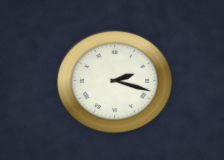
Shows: {"hour": 2, "minute": 18}
